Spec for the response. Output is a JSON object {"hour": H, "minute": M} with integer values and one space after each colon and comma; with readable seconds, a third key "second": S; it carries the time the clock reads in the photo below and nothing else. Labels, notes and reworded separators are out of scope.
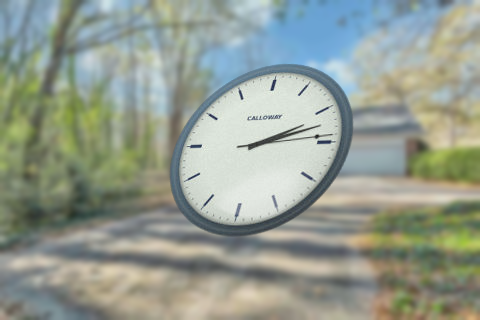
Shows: {"hour": 2, "minute": 12, "second": 14}
